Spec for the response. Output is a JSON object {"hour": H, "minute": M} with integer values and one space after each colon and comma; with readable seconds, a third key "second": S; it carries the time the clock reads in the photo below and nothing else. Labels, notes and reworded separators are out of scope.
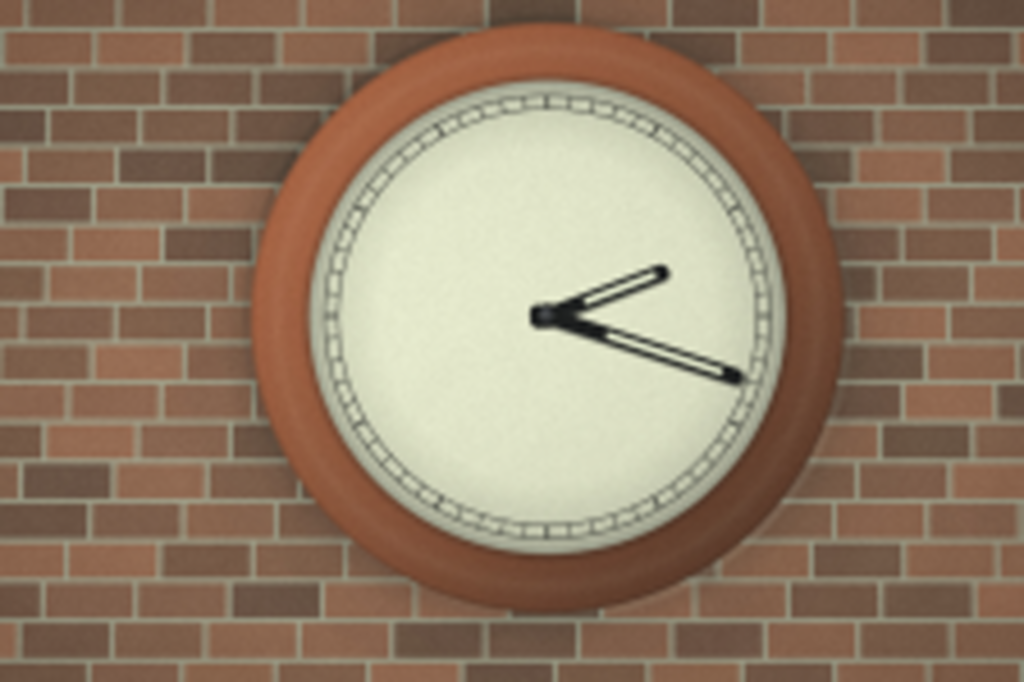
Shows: {"hour": 2, "minute": 18}
